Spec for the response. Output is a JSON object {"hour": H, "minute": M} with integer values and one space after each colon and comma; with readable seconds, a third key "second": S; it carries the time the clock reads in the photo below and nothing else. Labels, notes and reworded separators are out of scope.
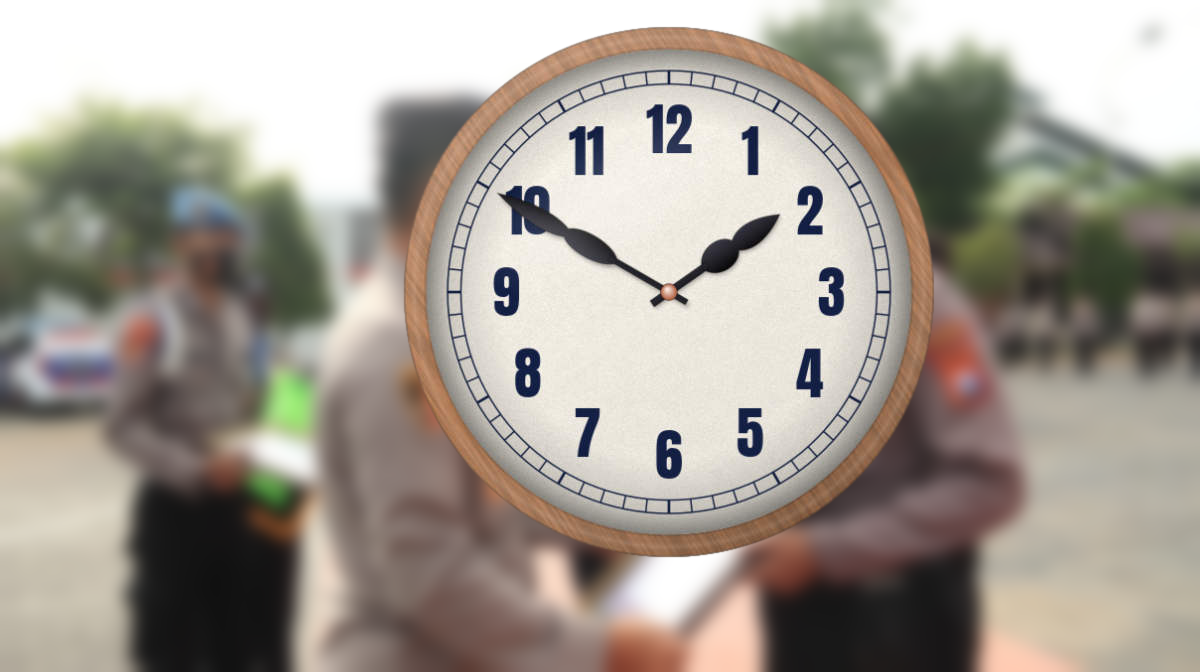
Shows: {"hour": 1, "minute": 50}
